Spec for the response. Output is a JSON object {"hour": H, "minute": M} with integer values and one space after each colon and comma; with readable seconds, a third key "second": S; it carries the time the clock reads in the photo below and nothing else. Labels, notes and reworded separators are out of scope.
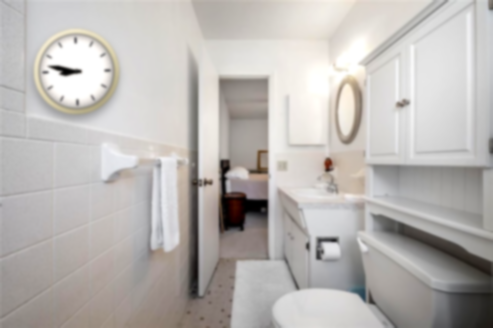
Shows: {"hour": 8, "minute": 47}
